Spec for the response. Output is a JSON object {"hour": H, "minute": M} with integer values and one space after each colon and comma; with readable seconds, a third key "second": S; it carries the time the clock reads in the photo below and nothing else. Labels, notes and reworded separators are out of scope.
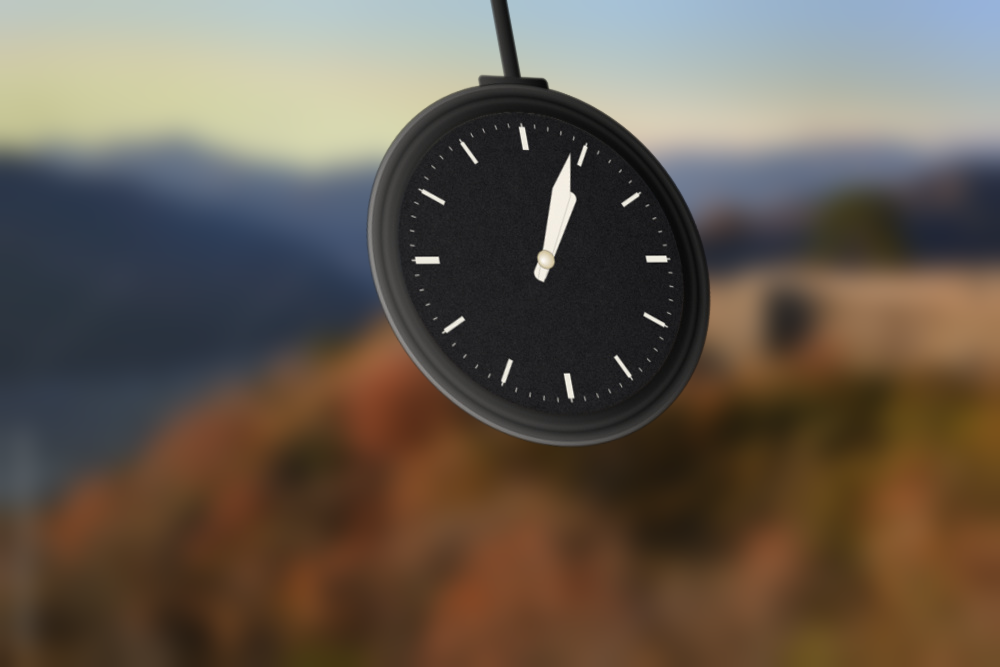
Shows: {"hour": 1, "minute": 4}
